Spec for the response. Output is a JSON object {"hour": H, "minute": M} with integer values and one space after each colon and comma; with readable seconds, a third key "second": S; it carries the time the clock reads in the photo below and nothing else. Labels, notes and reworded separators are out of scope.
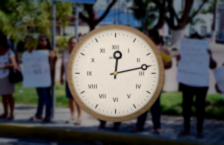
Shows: {"hour": 12, "minute": 13}
